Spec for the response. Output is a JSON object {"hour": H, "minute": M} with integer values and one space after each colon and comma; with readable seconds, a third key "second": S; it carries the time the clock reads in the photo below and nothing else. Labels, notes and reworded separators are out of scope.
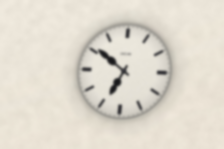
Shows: {"hour": 6, "minute": 51}
